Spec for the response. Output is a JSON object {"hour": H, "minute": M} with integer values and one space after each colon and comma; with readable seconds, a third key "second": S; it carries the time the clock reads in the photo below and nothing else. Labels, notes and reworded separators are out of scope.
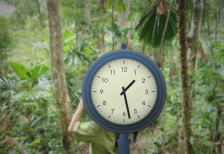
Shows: {"hour": 1, "minute": 28}
